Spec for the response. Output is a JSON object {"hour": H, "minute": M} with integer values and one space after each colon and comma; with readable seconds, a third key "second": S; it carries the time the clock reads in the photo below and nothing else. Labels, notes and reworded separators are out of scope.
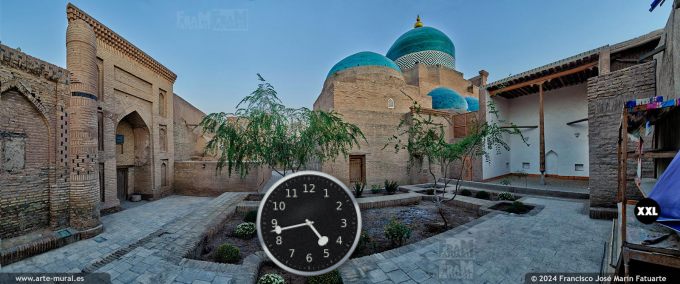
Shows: {"hour": 4, "minute": 43}
